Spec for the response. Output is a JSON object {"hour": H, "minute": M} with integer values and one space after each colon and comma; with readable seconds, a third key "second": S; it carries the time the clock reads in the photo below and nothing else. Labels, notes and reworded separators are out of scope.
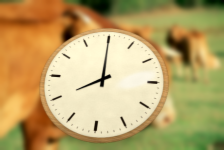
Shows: {"hour": 8, "minute": 0}
